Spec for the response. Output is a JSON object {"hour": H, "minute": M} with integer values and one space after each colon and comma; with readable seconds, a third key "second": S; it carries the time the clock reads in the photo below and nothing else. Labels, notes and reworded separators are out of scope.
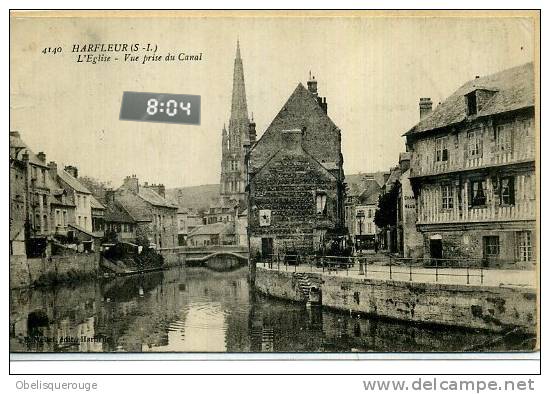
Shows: {"hour": 8, "minute": 4}
